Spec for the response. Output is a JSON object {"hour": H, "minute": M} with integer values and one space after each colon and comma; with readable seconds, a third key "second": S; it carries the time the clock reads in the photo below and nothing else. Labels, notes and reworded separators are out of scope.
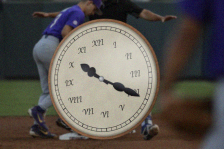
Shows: {"hour": 10, "minute": 20}
